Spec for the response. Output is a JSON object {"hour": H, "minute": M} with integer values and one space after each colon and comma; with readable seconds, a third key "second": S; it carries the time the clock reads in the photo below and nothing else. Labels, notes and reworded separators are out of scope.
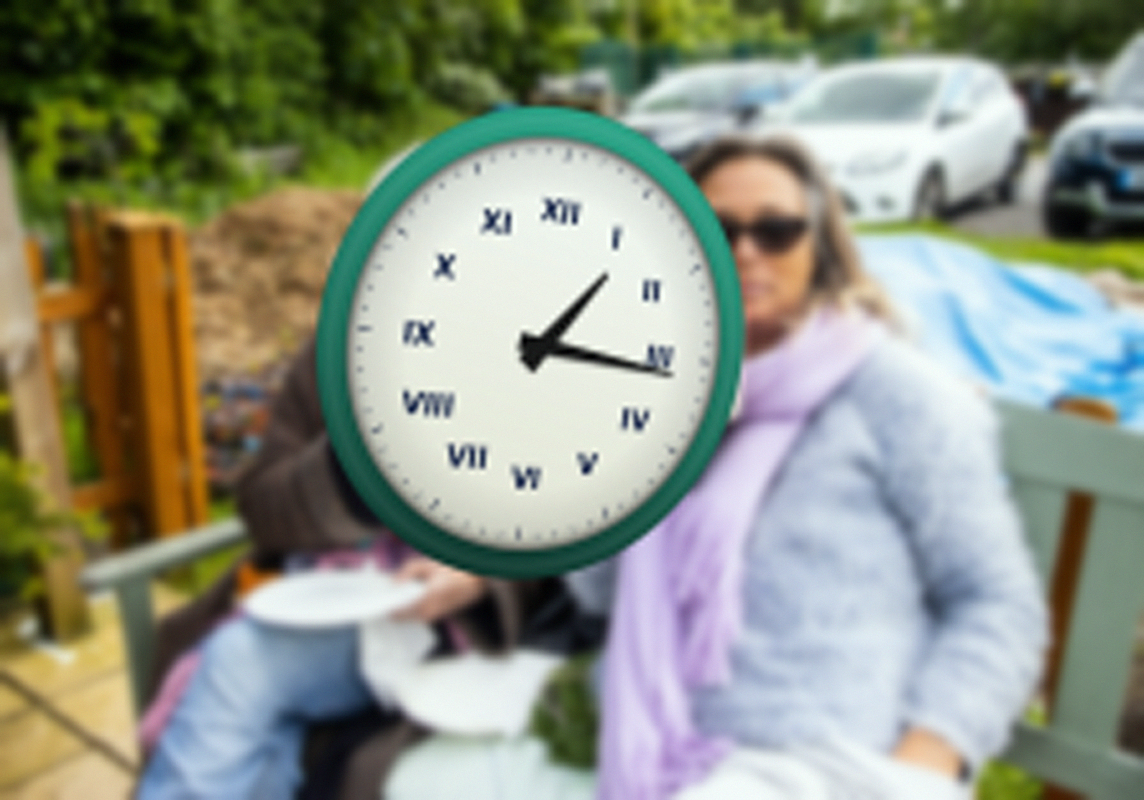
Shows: {"hour": 1, "minute": 16}
